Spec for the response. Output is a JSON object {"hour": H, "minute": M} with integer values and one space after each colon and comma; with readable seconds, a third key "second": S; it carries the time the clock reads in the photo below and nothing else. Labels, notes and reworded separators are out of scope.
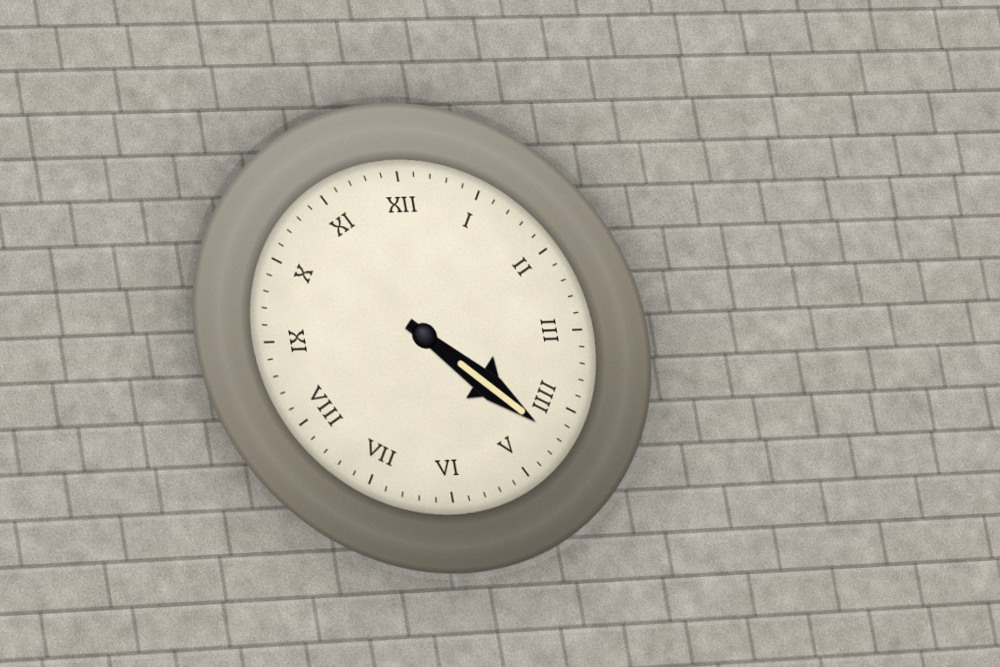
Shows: {"hour": 4, "minute": 22}
